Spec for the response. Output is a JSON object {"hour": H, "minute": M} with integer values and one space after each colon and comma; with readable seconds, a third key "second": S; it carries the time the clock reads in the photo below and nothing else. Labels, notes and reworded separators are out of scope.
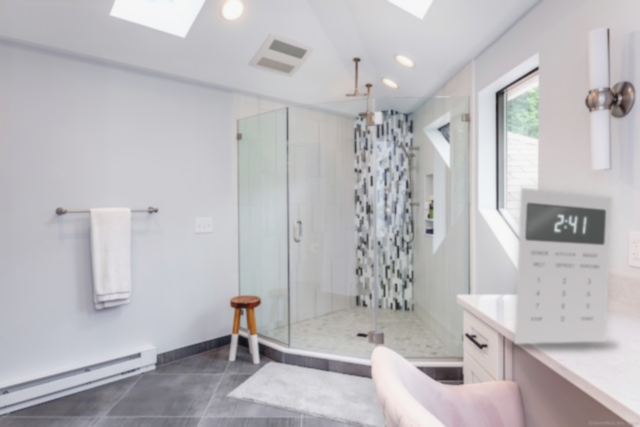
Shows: {"hour": 2, "minute": 41}
